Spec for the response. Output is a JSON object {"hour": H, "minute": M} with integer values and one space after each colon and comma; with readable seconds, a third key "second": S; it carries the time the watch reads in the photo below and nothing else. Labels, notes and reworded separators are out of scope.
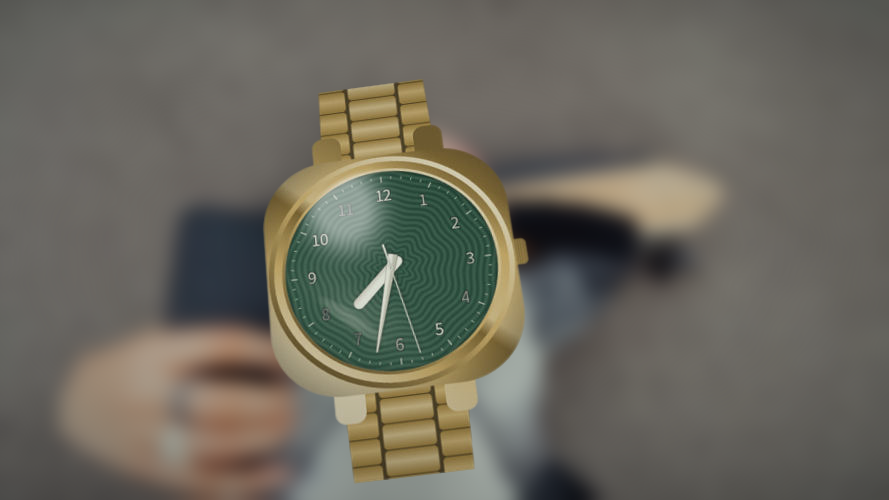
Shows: {"hour": 7, "minute": 32, "second": 28}
